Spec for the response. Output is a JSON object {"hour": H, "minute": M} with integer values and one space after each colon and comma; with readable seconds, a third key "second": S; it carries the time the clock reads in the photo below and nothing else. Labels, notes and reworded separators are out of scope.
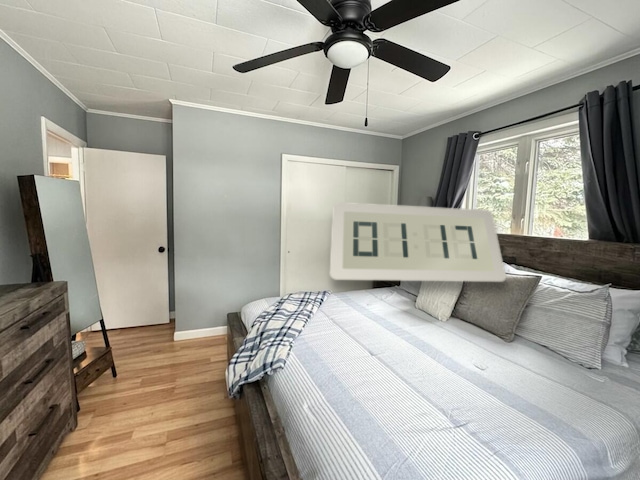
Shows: {"hour": 1, "minute": 17}
